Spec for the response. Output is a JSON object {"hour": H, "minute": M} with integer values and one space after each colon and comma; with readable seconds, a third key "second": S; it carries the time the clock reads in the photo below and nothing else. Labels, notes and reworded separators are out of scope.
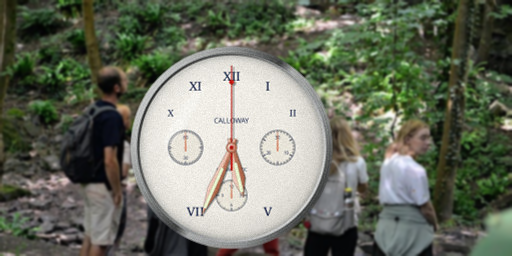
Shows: {"hour": 5, "minute": 34}
